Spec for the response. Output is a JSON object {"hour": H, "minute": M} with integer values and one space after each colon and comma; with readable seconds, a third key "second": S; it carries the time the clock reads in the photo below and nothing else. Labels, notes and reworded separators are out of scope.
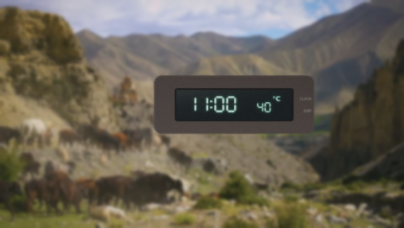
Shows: {"hour": 11, "minute": 0}
